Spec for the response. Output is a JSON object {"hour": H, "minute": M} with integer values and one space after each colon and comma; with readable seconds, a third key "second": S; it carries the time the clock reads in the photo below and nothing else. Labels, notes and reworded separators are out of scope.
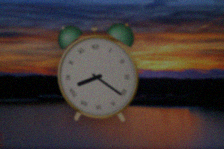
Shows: {"hour": 8, "minute": 21}
